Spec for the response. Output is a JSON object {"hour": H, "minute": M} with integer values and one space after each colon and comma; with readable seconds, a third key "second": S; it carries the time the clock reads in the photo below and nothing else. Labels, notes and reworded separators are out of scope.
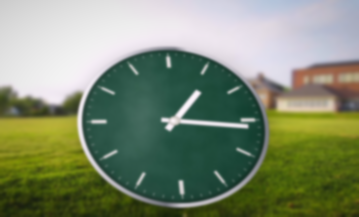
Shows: {"hour": 1, "minute": 16}
